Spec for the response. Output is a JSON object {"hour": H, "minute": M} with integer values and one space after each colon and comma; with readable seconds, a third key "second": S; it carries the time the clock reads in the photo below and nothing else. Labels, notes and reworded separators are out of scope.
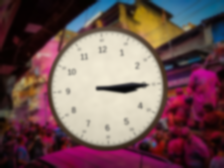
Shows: {"hour": 3, "minute": 15}
